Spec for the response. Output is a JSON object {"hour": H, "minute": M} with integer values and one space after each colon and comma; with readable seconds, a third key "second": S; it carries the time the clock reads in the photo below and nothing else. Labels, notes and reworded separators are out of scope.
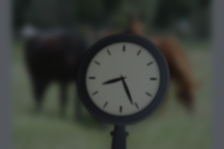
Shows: {"hour": 8, "minute": 26}
